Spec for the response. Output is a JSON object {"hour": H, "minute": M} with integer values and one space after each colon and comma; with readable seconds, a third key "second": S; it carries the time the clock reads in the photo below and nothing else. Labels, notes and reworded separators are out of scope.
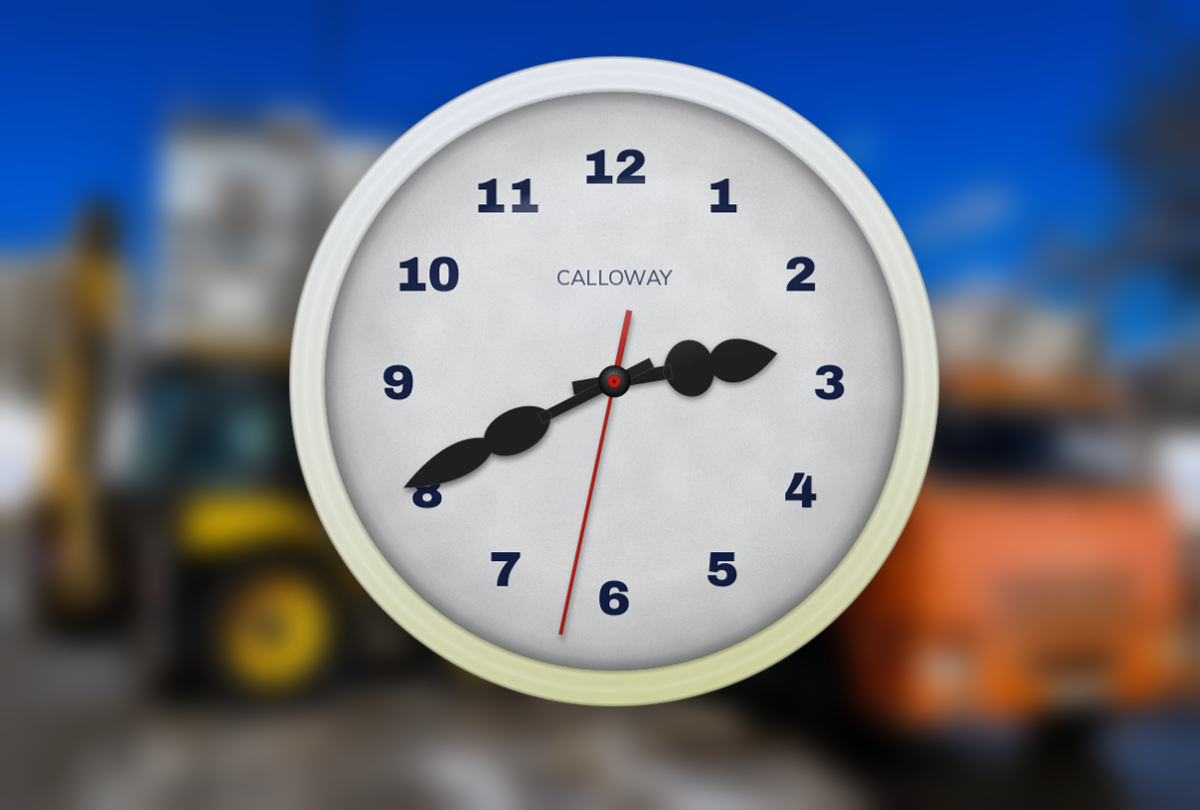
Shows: {"hour": 2, "minute": 40, "second": 32}
